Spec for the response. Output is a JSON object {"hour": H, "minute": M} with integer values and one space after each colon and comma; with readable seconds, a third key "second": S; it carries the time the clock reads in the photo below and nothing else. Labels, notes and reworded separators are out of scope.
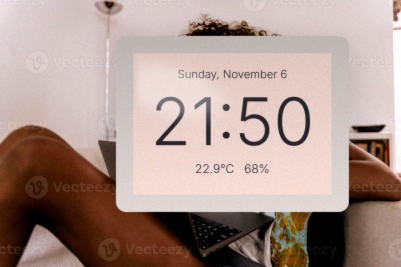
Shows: {"hour": 21, "minute": 50}
